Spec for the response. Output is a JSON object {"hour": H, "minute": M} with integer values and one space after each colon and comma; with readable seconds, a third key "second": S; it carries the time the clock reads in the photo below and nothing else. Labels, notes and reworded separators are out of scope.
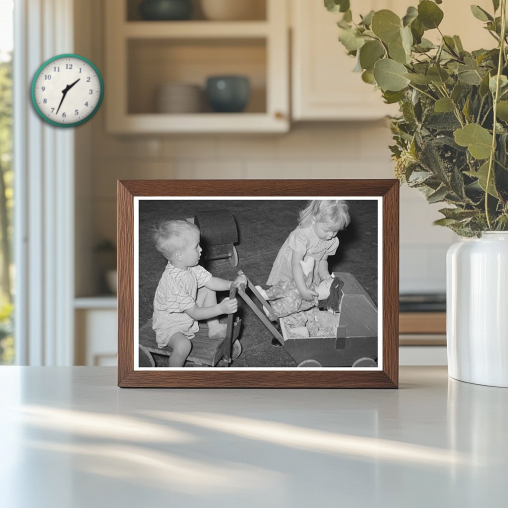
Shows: {"hour": 1, "minute": 33}
